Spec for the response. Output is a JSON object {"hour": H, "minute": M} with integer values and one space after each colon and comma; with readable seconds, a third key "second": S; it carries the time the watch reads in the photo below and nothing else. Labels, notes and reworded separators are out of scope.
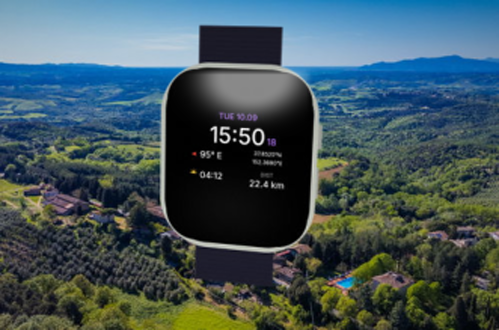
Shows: {"hour": 15, "minute": 50}
